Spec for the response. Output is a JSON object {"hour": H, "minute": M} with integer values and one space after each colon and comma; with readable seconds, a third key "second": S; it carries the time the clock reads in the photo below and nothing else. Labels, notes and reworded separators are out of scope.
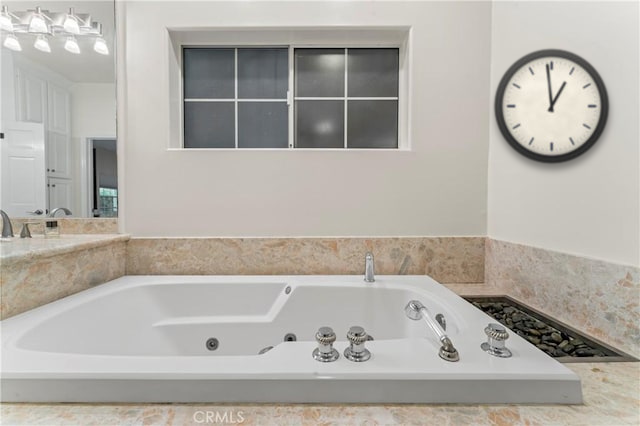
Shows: {"hour": 12, "minute": 59}
